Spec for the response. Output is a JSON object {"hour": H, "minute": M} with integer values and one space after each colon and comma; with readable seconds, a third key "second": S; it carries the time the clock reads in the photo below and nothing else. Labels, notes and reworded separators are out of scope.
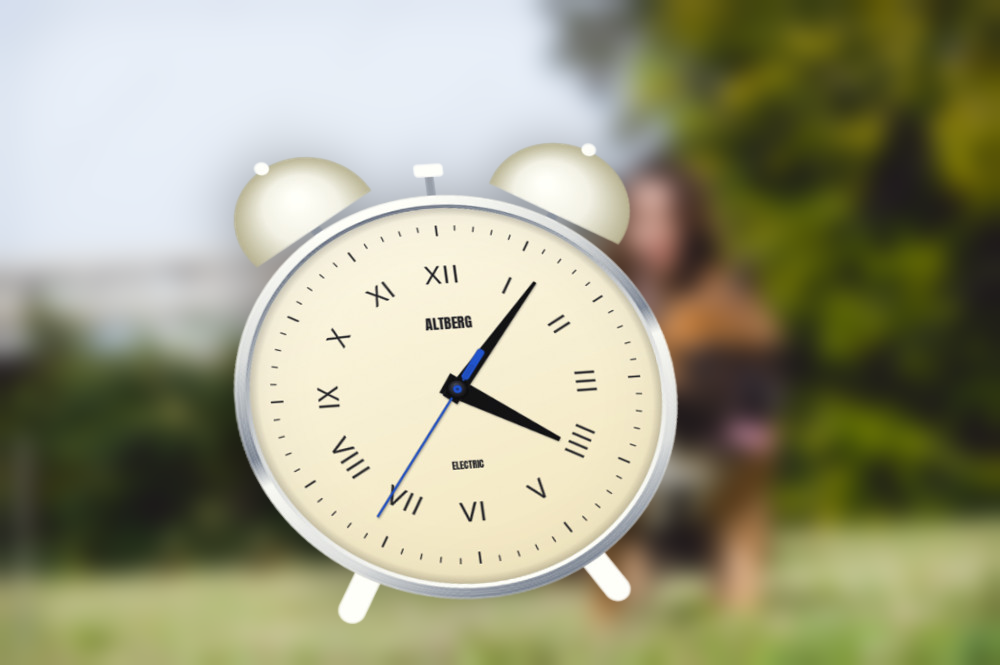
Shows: {"hour": 4, "minute": 6, "second": 36}
